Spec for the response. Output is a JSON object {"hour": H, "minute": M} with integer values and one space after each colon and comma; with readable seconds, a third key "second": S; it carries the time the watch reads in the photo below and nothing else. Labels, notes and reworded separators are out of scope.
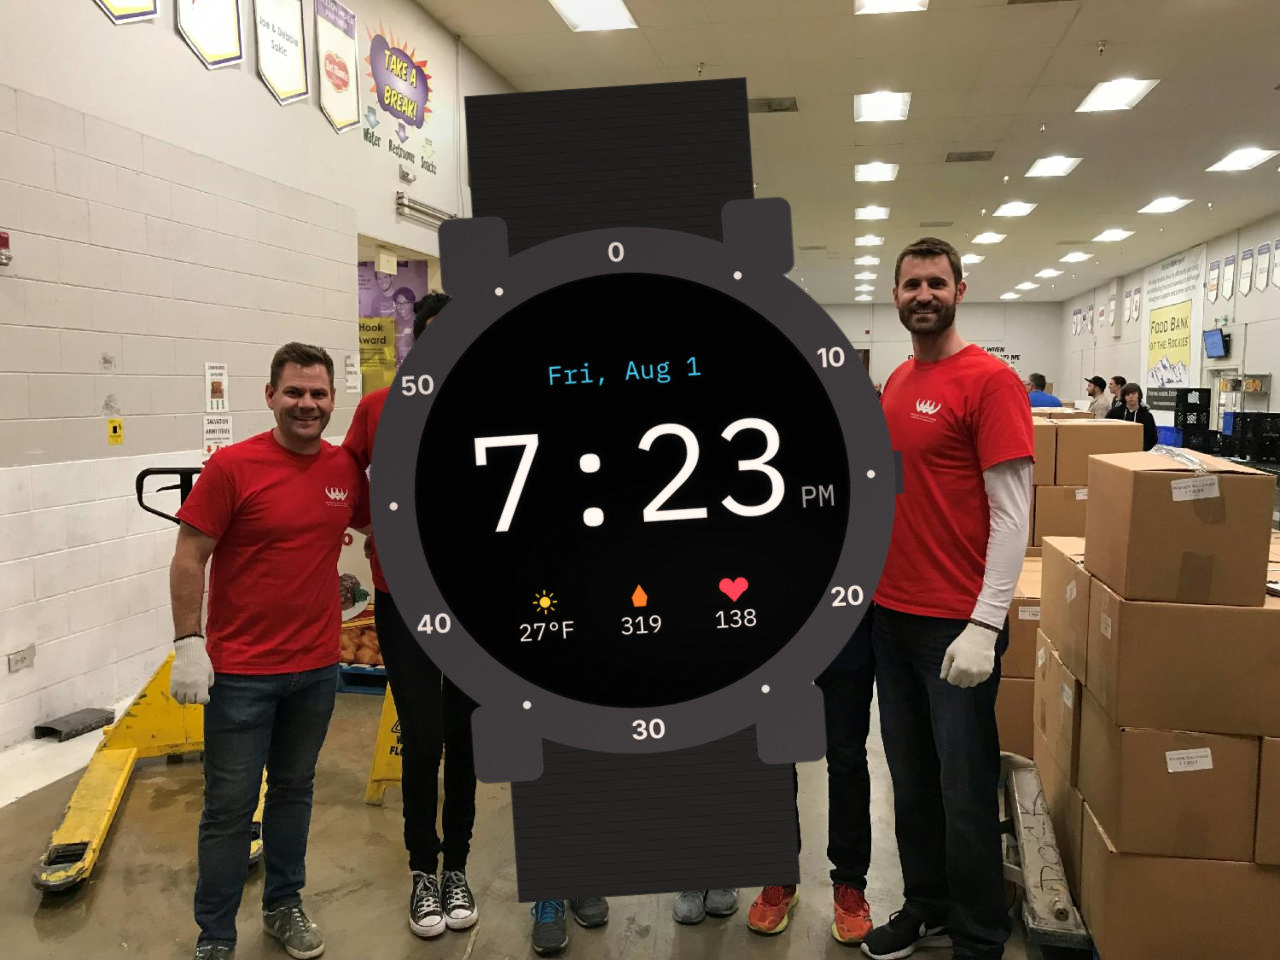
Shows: {"hour": 7, "minute": 23}
